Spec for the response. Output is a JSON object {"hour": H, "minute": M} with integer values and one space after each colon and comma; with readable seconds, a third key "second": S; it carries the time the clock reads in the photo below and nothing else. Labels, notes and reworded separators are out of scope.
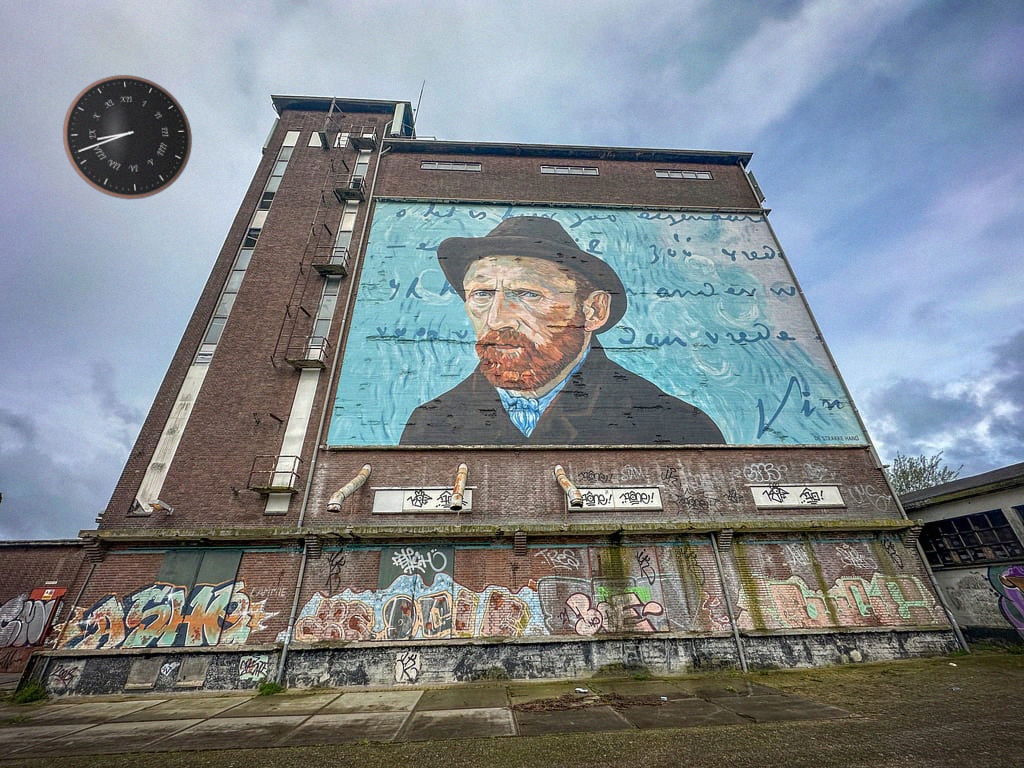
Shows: {"hour": 8, "minute": 42}
